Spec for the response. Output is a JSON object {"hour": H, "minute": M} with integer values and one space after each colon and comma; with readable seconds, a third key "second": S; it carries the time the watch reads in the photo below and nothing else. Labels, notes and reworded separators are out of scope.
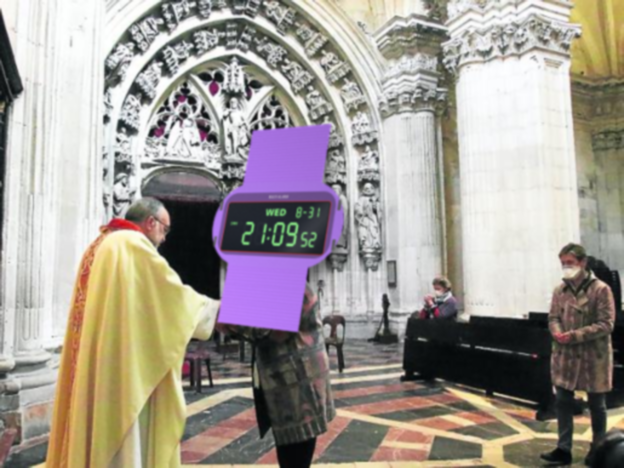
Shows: {"hour": 21, "minute": 9, "second": 52}
